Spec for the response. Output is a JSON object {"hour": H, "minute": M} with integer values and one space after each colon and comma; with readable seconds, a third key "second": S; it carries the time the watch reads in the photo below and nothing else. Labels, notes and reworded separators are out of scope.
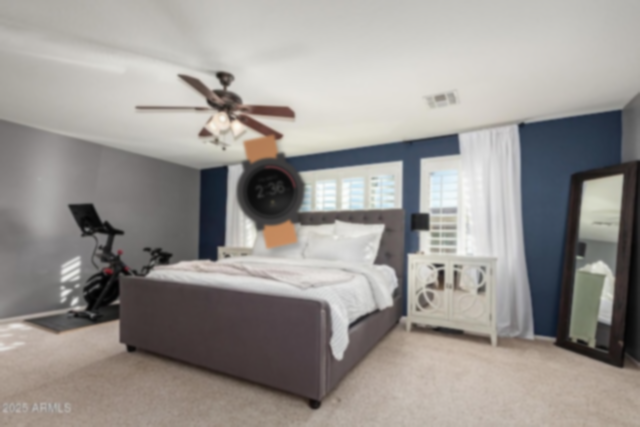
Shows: {"hour": 2, "minute": 36}
